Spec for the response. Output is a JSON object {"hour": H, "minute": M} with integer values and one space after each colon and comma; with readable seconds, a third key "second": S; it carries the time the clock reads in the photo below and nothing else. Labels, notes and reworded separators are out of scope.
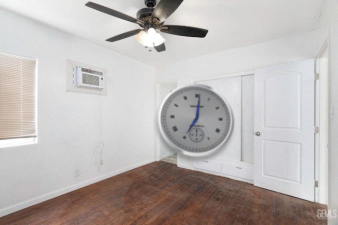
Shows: {"hour": 7, "minute": 1}
